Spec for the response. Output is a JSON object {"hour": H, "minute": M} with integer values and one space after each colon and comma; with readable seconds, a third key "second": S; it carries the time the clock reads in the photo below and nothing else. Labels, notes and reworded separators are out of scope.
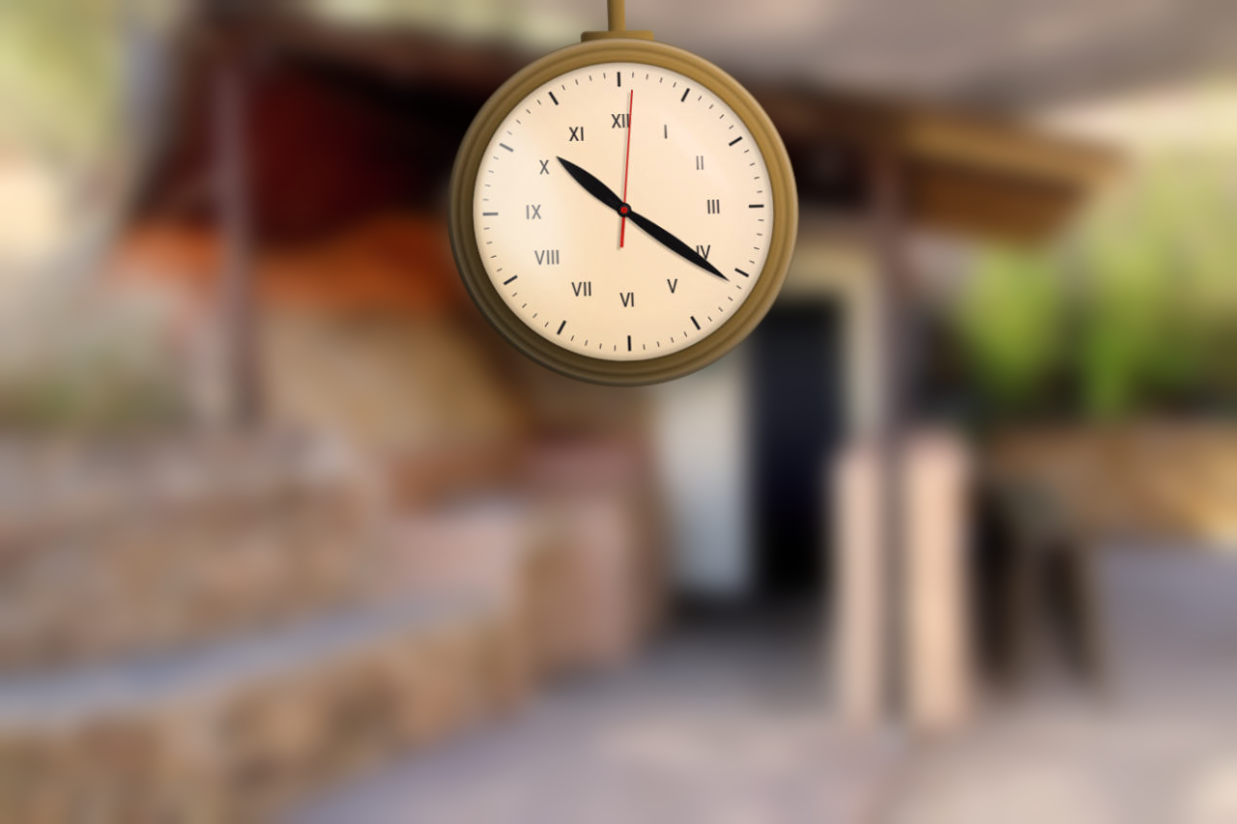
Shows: {"hour": 10, "minute": 21, "second": 1}
